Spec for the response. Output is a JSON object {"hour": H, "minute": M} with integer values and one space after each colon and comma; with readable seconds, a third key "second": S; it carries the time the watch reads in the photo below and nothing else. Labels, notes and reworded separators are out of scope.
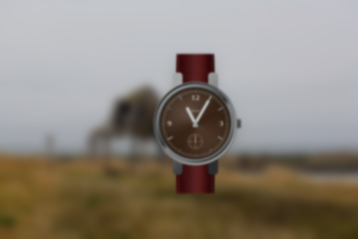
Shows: {"hour": 11, "minute": 5}
